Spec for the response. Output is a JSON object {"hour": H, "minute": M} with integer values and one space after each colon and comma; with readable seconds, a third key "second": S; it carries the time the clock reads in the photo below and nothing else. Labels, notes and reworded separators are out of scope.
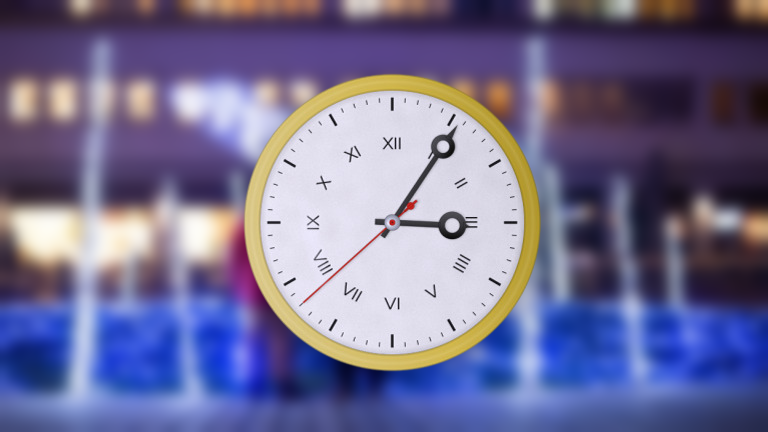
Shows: {"hour": 3, "minute": 5, "second": 38}
